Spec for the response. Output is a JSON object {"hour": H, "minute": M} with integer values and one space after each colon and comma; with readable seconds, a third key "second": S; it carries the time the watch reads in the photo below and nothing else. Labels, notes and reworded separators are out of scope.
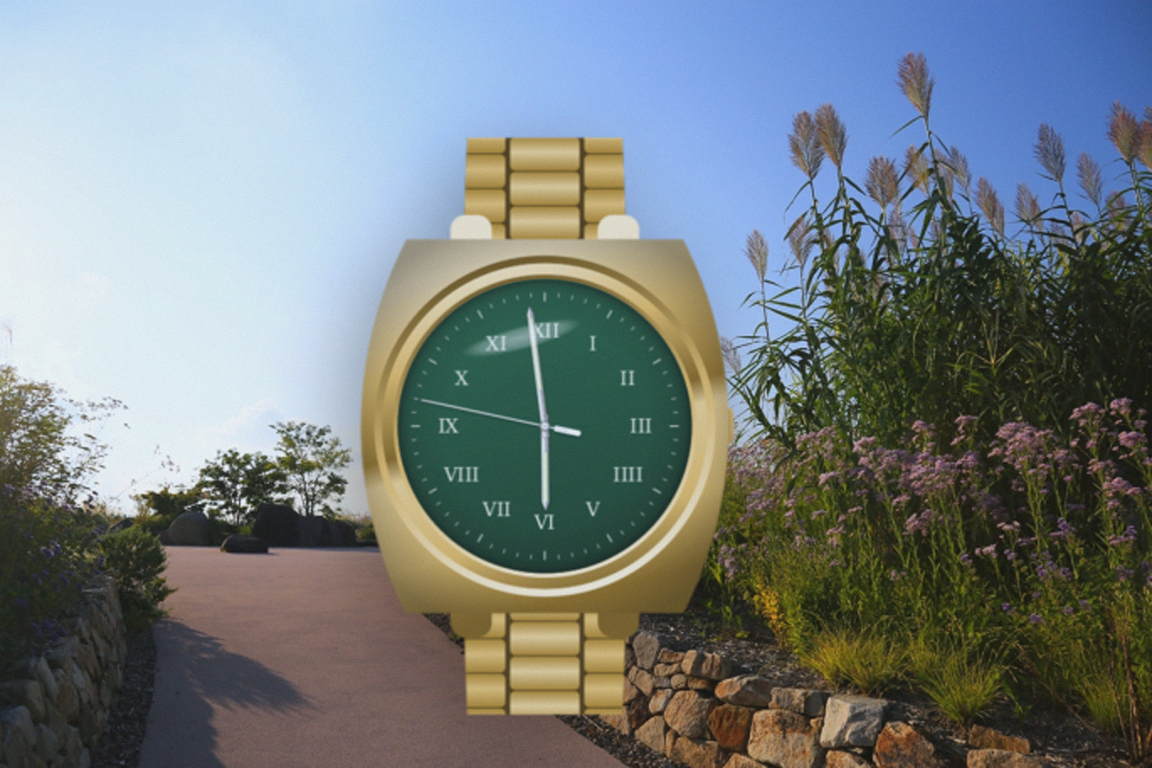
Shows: {"hour": 5, "minute": 58, "second": 47}
